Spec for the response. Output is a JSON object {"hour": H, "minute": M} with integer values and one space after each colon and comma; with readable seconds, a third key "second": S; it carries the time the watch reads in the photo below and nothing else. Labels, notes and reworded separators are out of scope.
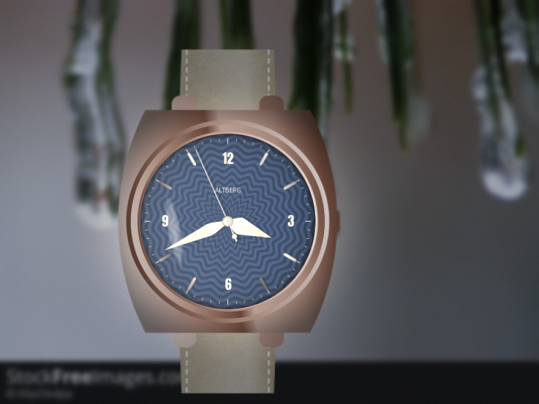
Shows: {"hour": 3, "minute": 40, "second": 56}
